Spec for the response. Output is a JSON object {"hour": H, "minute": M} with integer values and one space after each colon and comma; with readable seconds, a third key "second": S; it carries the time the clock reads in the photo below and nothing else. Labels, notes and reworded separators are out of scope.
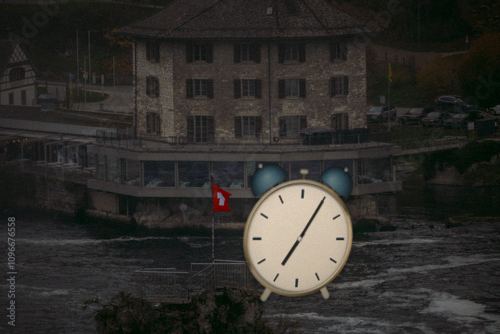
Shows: {"hour": 7, "minute": 5}
